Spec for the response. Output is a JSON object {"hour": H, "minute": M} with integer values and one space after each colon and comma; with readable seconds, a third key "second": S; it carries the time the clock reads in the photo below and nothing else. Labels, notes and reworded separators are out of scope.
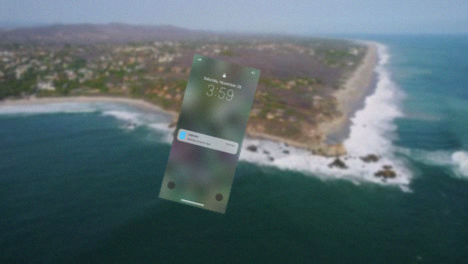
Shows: {"hour": 3, "minute": 59}
